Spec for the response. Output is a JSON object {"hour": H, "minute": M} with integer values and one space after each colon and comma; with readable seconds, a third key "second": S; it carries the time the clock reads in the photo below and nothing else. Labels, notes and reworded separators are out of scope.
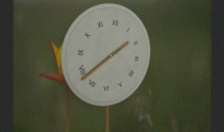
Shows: {"hour": 1, "minute": 38}
